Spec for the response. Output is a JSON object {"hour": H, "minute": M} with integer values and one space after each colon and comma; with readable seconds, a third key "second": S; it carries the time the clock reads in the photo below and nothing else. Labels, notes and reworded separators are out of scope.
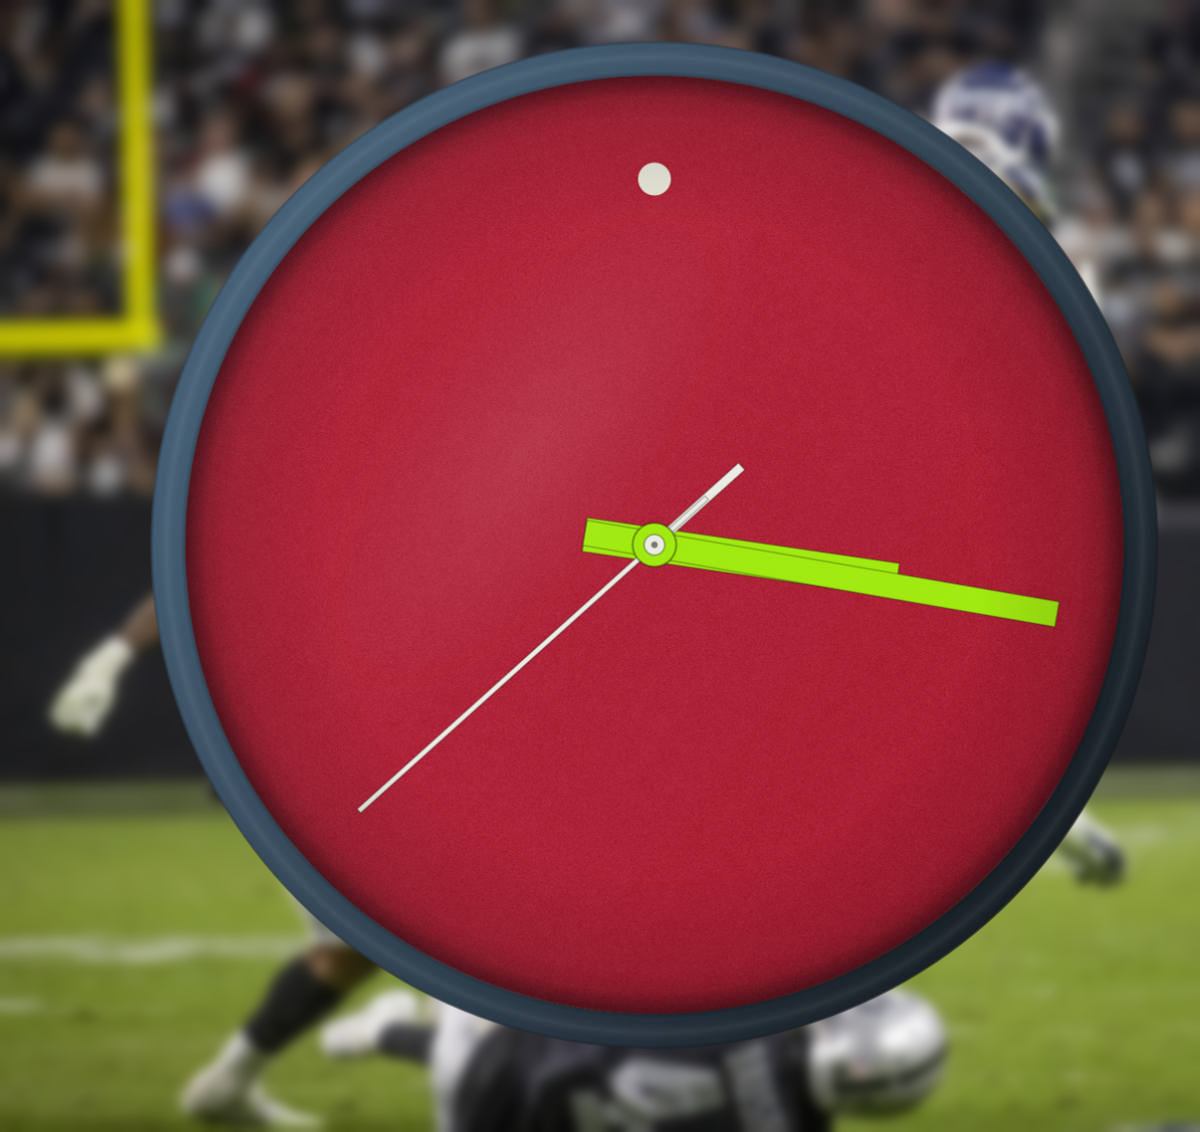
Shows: {"hour": 3, "minute": 16, "second": 38}
